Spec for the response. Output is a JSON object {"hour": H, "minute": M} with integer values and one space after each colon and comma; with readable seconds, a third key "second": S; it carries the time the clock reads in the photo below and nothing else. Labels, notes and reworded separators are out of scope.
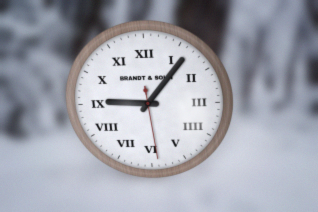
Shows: {"hour": 9, "minute": 6, "second": 29}
